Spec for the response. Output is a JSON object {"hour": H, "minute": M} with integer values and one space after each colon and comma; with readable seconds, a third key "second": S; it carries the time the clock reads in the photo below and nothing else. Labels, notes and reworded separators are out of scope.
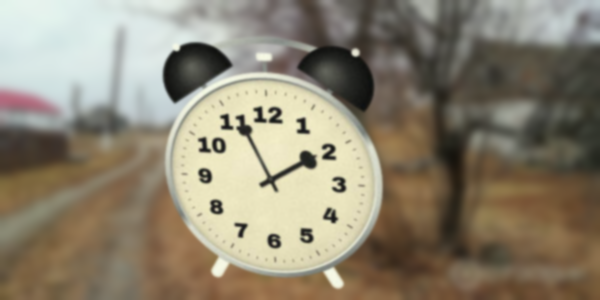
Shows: {"hour": 1, "minute": 56}
